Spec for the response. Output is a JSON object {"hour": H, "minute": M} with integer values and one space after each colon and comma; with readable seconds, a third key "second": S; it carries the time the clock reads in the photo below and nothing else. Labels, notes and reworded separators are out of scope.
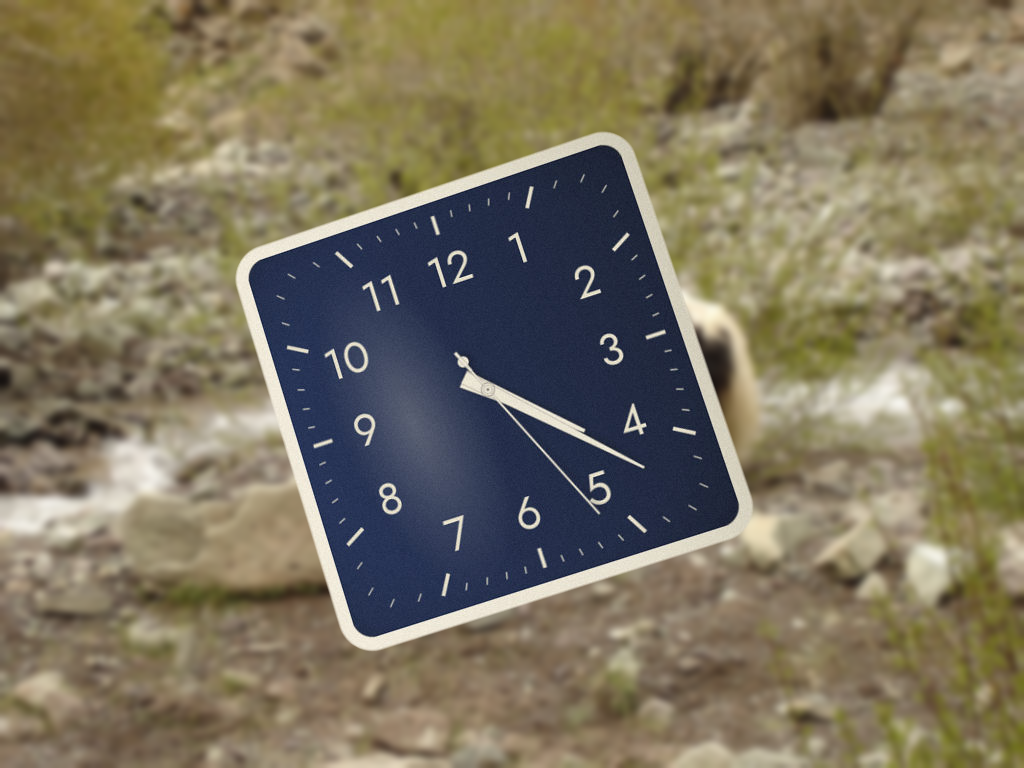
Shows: {"hour": 4, "minute": 22, "second": 26}
